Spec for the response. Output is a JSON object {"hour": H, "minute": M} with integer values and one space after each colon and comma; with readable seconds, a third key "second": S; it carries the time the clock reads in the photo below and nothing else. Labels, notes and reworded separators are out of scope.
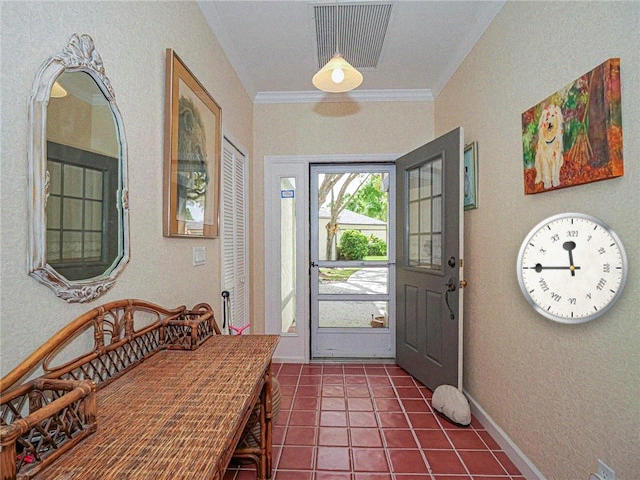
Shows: {"hour": 11, "minute": 45}
